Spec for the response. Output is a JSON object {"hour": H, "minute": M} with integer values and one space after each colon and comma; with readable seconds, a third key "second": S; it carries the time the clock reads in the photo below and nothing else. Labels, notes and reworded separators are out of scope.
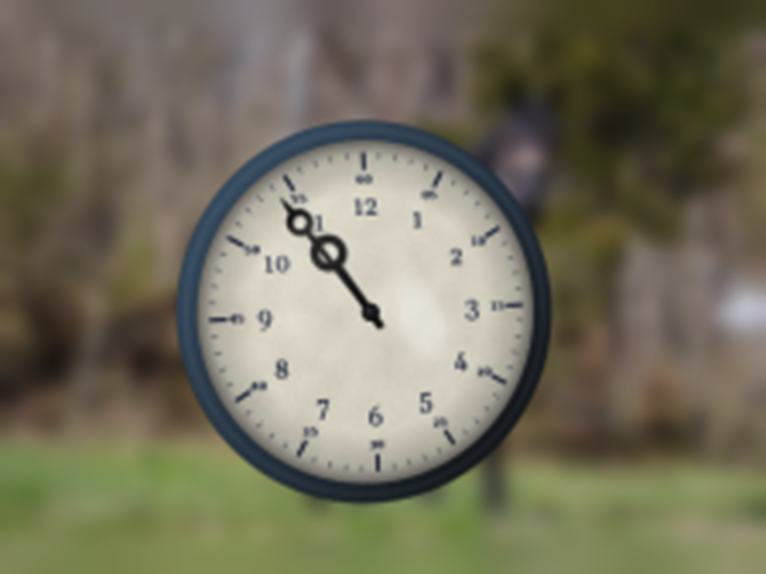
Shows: {"hour": 10, "minute": 54}
